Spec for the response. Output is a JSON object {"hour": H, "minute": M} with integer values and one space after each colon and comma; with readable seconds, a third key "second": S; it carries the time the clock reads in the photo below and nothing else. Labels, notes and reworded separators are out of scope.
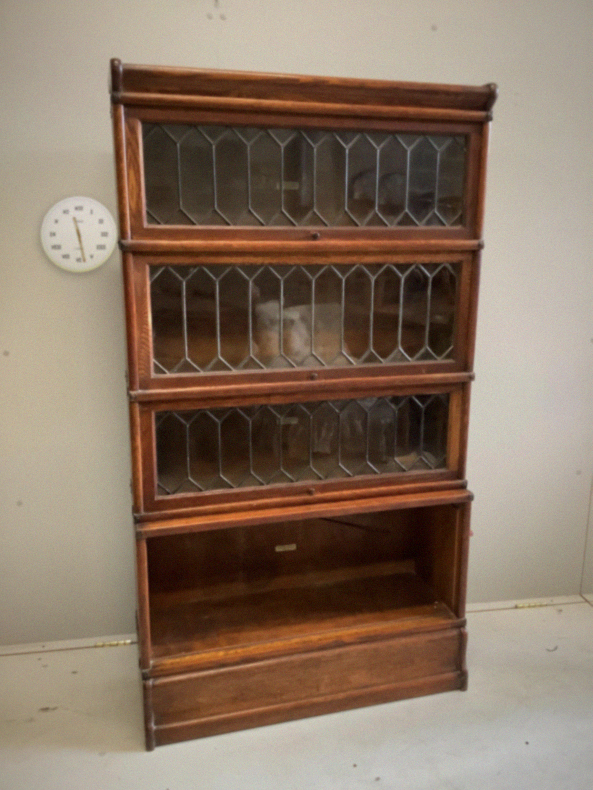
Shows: {"hour": 11, "minute": 28}
